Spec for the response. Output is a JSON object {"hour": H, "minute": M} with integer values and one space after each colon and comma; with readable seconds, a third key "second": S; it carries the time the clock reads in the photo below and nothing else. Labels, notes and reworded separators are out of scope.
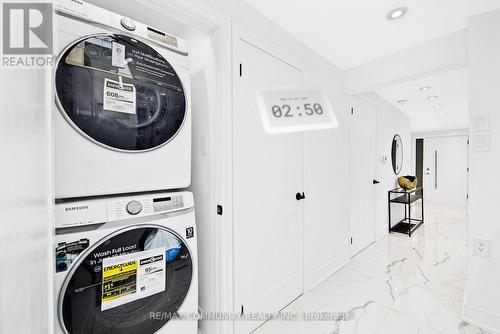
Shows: {"hour": 2, "minute": 50}
